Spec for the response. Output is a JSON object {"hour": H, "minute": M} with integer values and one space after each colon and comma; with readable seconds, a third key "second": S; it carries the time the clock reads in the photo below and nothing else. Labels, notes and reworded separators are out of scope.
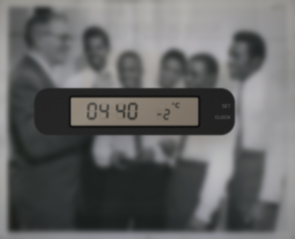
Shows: {"hour": 4, "minute": 40}
